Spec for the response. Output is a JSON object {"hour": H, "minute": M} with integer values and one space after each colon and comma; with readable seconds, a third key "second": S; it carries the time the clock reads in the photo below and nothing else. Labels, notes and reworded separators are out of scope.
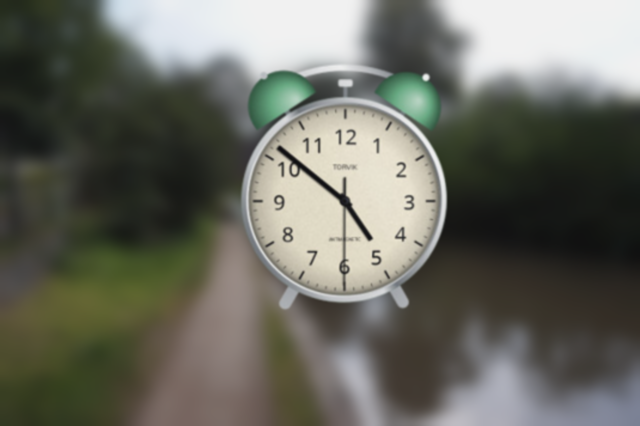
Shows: {"hour": 4, "minute": 51, "second": 30}
